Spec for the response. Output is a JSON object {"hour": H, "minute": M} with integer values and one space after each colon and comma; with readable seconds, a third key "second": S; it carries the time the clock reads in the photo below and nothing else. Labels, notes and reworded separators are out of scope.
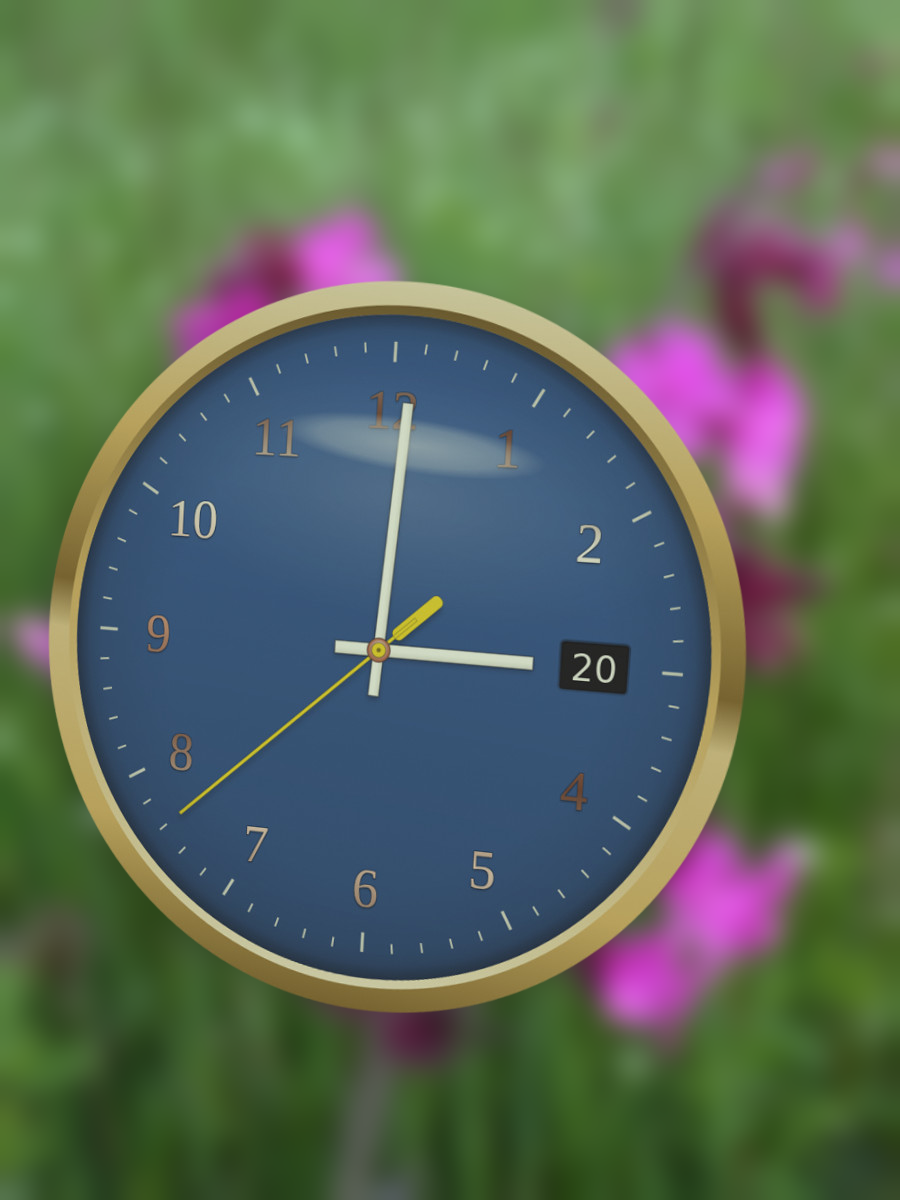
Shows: {"hour": 3, "minute": 0, "second": 38}
